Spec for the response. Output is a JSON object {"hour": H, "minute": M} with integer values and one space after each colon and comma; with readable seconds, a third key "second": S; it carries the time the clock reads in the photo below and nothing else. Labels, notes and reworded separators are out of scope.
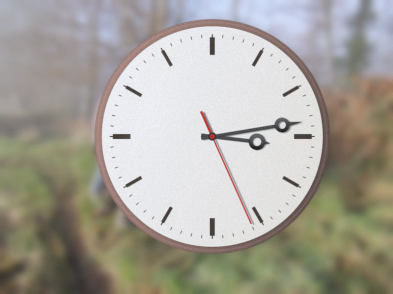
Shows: {"hour": 3, "minute": 13, "second": 26}
